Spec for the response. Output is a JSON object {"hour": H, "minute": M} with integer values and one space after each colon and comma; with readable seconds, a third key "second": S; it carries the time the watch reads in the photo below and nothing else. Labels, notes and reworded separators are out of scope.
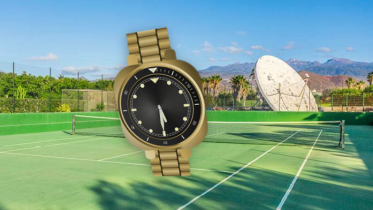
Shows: {"hour": 5, "minute": 30}
